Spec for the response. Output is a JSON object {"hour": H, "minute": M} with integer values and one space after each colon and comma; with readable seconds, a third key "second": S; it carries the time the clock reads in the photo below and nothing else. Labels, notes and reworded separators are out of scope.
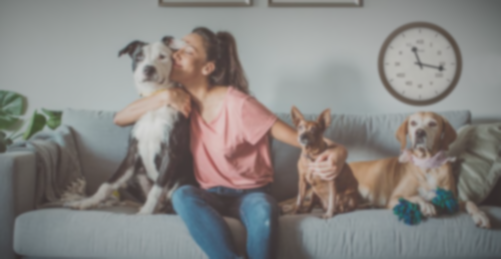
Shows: {"hour": 11, "minute": 17}
